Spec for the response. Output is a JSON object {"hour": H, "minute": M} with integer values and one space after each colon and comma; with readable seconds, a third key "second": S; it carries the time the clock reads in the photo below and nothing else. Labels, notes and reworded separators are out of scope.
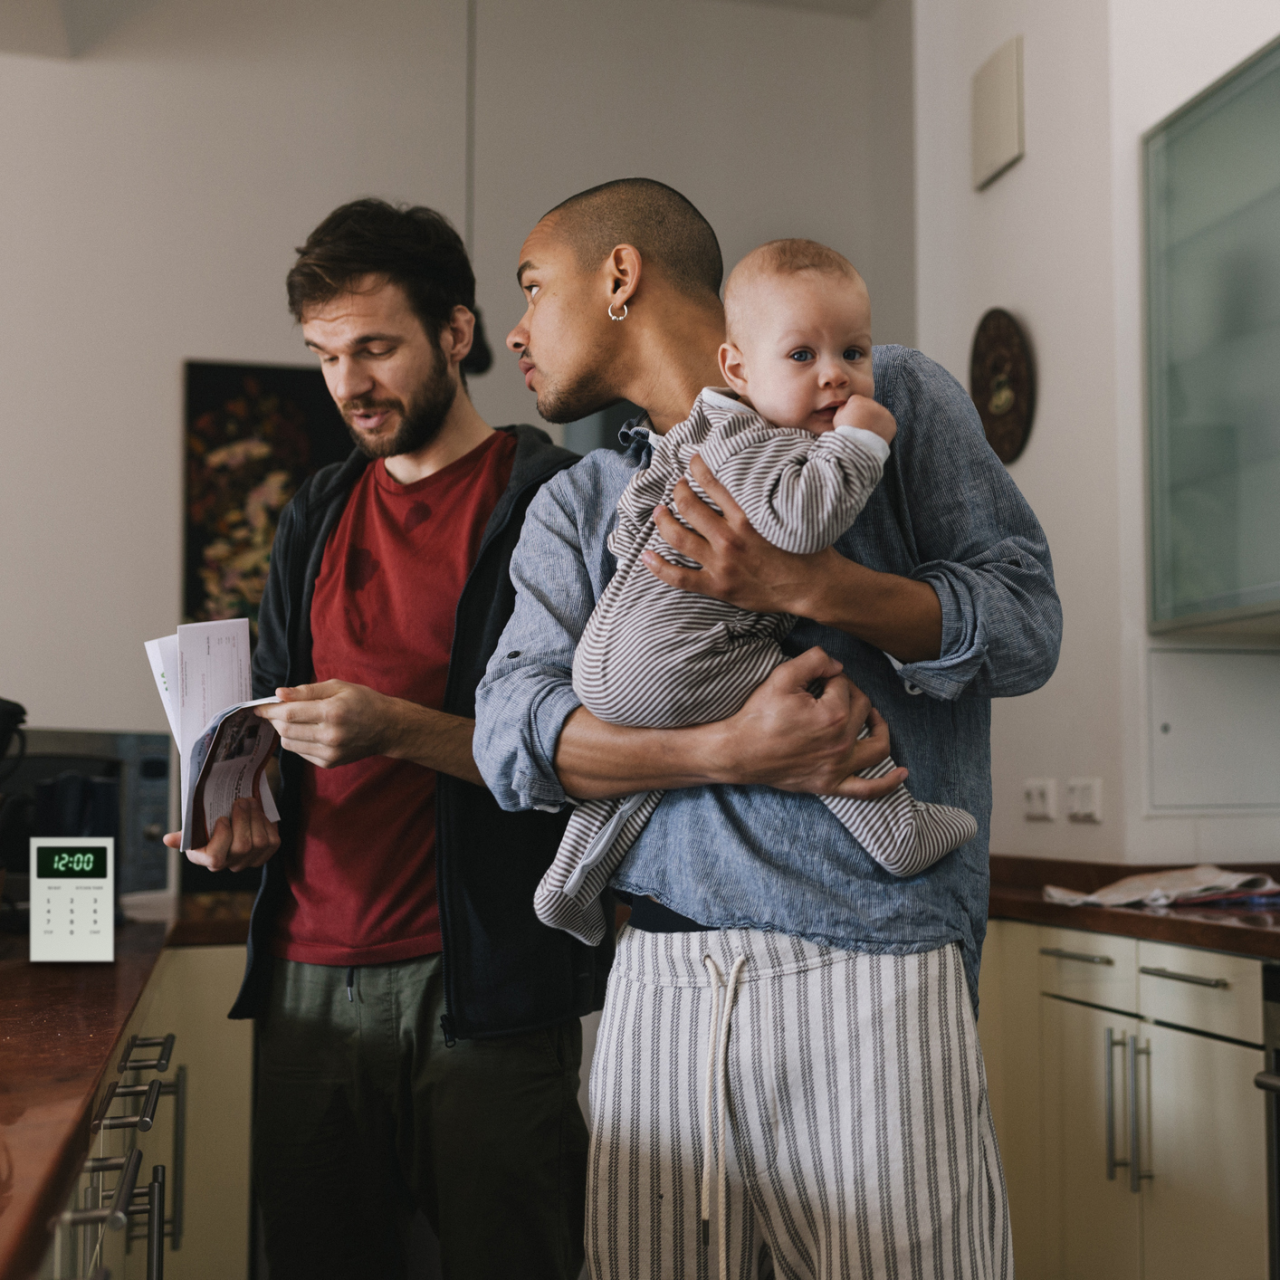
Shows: {"hour": 12, "minute": 0}
